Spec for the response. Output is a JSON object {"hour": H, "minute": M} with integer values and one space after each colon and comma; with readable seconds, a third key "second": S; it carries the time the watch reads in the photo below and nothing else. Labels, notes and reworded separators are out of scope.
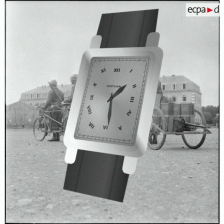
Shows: {"hour": 1, "minute": 29}
